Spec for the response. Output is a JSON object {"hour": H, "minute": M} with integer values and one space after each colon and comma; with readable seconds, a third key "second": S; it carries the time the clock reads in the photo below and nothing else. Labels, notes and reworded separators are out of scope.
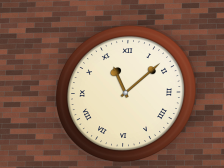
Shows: {"hour": 11, "minute": 8}
